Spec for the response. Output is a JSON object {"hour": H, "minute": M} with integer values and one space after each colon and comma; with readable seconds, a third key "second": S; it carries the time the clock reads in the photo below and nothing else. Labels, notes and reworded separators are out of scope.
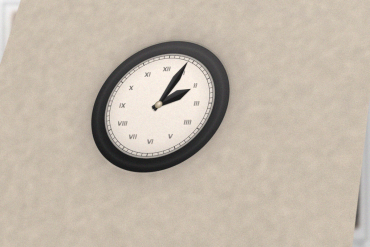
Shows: {"hour": 2, "minute": 4}
